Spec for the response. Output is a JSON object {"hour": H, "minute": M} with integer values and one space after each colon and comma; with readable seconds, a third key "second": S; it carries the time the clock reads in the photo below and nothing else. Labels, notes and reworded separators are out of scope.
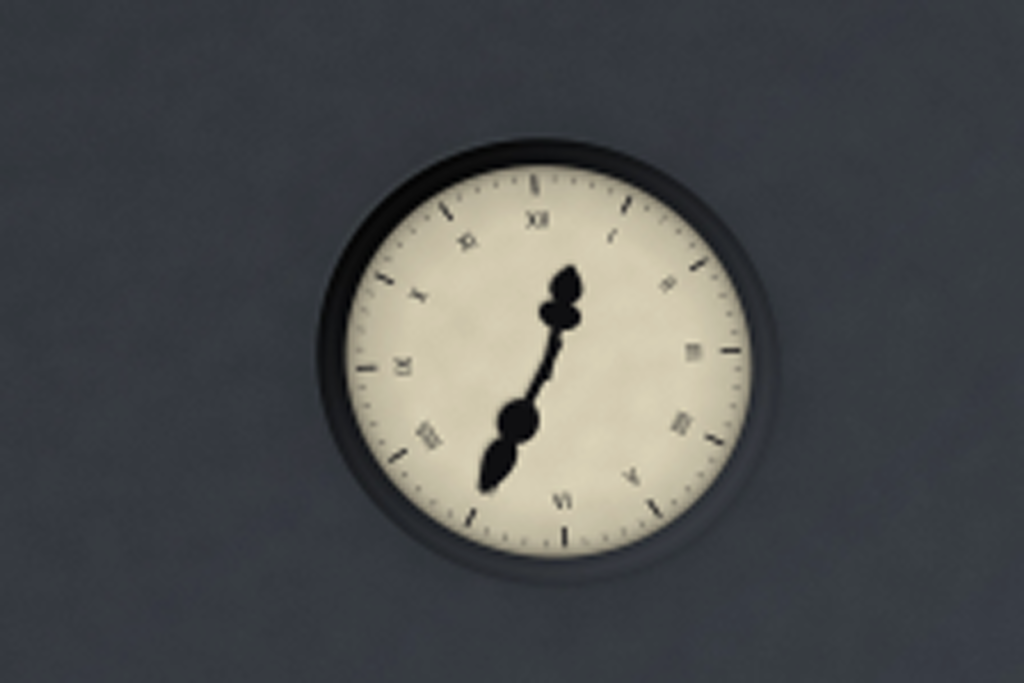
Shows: {"hour": 12, "minute": 35}
